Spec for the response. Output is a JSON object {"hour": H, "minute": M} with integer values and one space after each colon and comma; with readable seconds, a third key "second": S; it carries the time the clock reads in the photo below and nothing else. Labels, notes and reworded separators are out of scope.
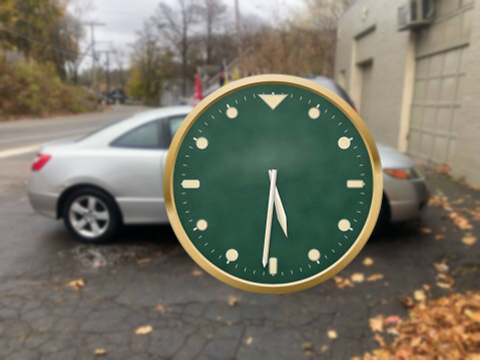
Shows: {"hour": 5, "minute": 31}
